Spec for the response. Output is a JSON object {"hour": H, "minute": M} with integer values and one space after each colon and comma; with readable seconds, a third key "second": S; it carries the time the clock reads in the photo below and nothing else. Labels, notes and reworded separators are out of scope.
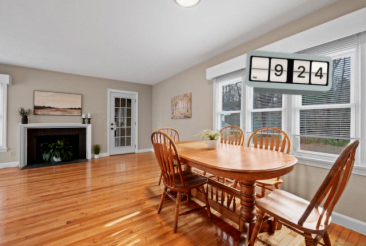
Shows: {"hour": 9, "minute": 24}
